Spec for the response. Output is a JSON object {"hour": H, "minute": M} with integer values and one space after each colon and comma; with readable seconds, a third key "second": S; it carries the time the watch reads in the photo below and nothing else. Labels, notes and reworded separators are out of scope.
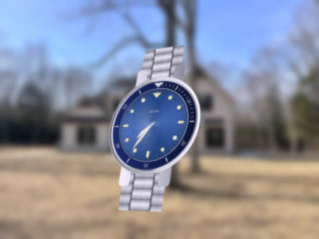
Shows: {"hour": 7, "minute": 36}
